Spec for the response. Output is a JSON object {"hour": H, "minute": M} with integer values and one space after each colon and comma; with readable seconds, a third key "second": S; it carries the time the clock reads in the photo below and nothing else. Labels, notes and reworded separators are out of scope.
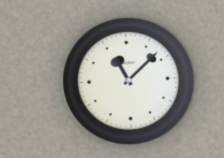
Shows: {"hour": 11, "minute": 8}
